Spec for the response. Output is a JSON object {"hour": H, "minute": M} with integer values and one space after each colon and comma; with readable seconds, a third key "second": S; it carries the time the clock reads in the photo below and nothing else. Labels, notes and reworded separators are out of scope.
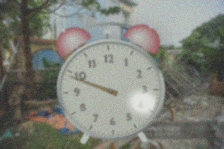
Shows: {"hour": 9, "minute": 49}
